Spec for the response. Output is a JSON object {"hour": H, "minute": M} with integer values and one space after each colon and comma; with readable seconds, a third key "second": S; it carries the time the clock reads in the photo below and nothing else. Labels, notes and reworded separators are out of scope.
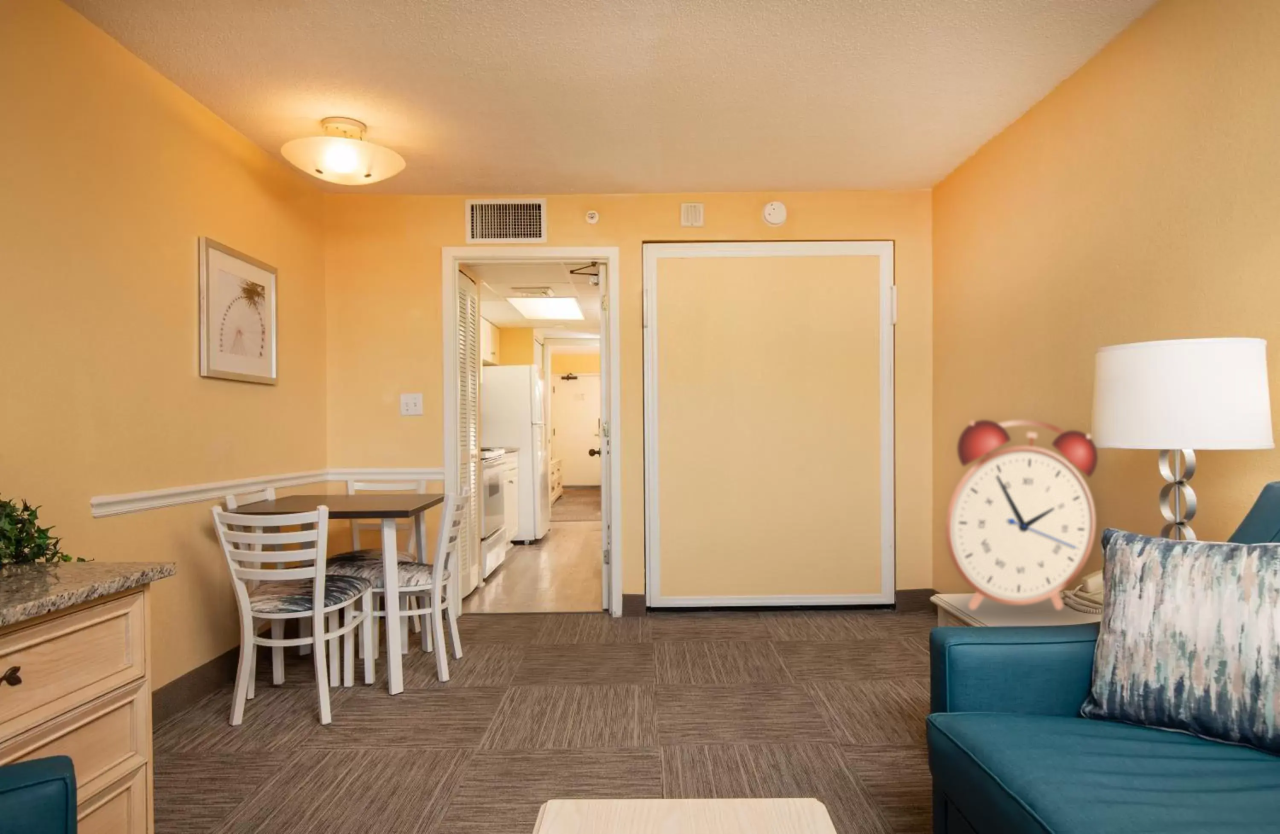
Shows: {"hour": 1, "minute": 54, "second": 18}
